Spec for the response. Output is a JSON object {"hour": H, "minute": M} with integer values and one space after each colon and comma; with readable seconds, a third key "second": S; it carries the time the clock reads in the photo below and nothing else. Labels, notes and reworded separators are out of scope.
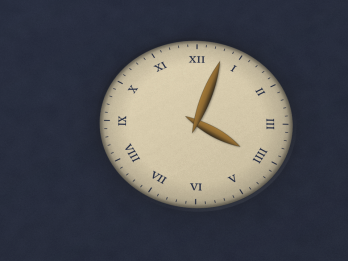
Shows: {"hour": 4, "minute": 3}
